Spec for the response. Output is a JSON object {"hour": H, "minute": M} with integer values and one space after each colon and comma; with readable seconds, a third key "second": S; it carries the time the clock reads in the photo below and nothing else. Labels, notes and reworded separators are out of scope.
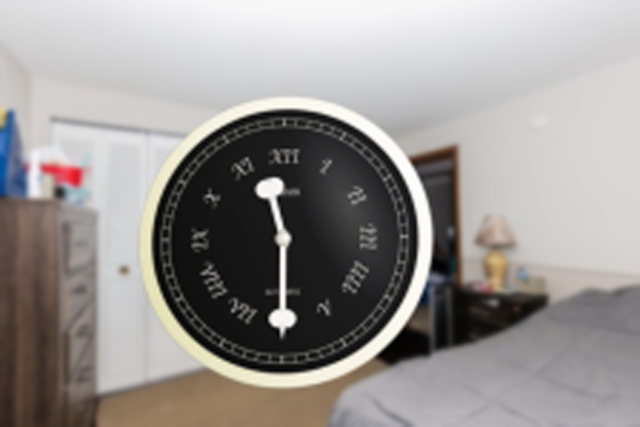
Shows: {"hour": 11, "minute": 30}
